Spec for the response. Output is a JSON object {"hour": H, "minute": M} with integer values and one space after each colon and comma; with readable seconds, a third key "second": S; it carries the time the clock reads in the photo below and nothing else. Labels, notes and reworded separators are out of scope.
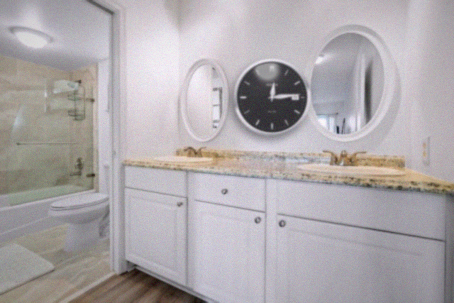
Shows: {"hour": 12, "minute": 14}
